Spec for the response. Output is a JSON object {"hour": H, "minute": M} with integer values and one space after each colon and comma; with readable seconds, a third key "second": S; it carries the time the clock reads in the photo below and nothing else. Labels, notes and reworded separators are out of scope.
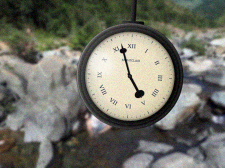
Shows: {"hour": 4, "minute": 57}
